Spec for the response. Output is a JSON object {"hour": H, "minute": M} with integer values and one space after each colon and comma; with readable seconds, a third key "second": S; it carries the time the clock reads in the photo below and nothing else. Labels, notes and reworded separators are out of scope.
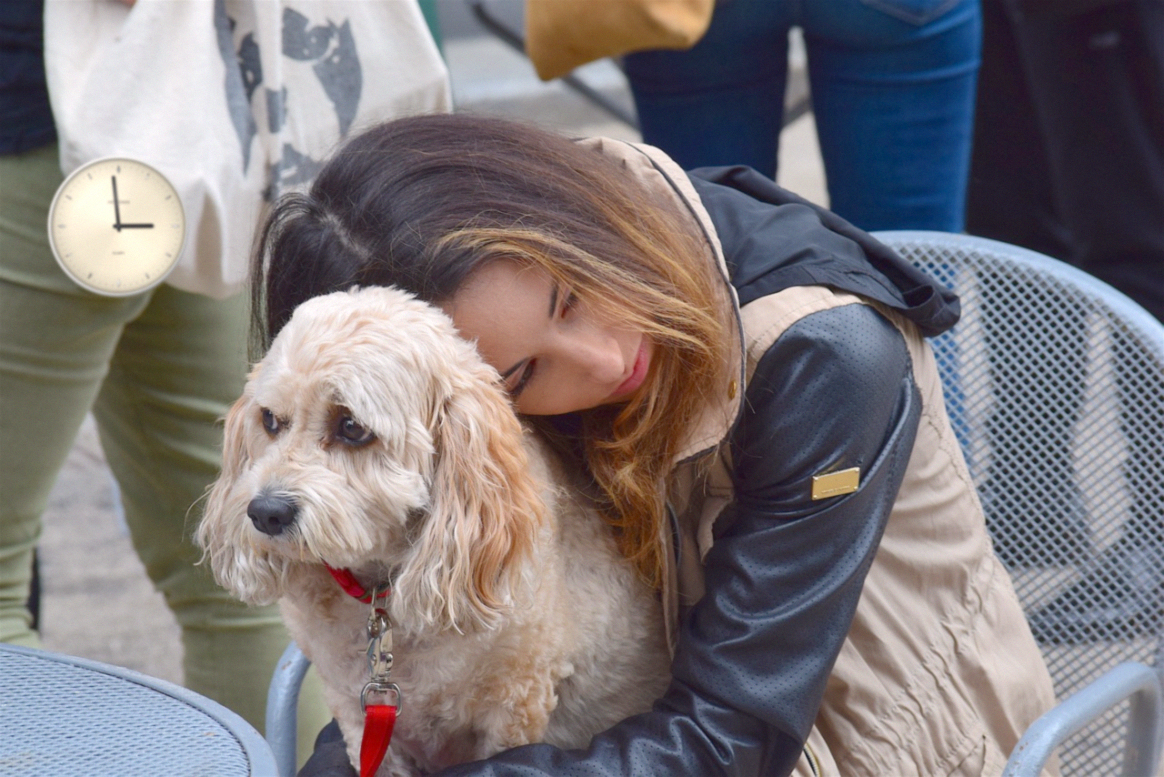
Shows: {"hour": 2, "minute": 59}
